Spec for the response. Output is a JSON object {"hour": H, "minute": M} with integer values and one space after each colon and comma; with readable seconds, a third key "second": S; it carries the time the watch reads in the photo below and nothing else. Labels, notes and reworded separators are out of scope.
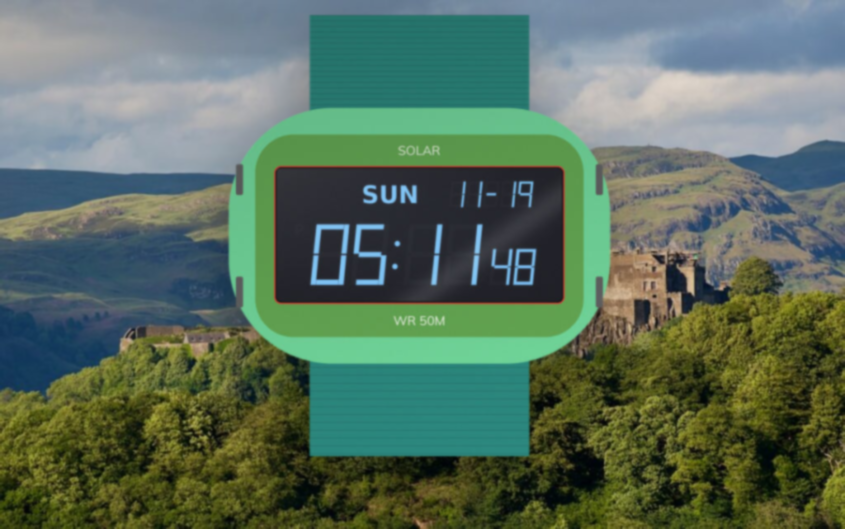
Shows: {"hour": 5, "minute": 11, "second": 48}
